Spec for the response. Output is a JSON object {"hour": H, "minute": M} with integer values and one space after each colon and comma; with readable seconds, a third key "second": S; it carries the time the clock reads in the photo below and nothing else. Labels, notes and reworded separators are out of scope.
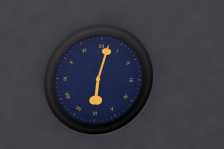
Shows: {"hour": 6, "minute": 2}
